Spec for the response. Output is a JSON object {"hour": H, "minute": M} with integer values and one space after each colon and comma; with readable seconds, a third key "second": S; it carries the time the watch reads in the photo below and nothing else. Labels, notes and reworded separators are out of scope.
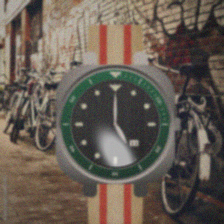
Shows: {"hour": 5, "minute": 0}
